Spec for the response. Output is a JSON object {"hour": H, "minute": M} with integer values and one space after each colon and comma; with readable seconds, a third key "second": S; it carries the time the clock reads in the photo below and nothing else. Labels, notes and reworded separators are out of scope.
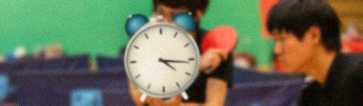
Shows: {"hour": 4, "minute": 16}
